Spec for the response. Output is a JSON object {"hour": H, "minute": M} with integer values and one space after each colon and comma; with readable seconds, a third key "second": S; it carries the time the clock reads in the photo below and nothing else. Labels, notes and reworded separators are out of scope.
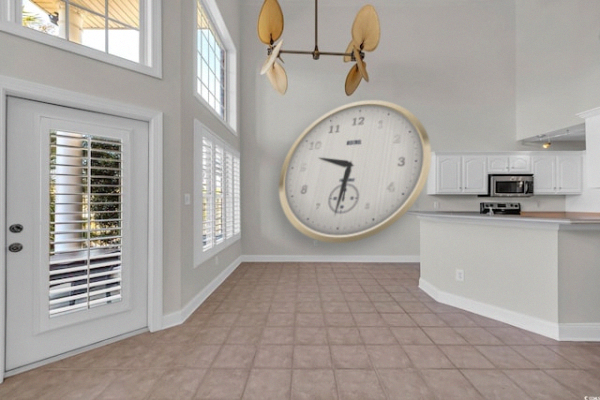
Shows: {"hour": 9, "minute": 31}
